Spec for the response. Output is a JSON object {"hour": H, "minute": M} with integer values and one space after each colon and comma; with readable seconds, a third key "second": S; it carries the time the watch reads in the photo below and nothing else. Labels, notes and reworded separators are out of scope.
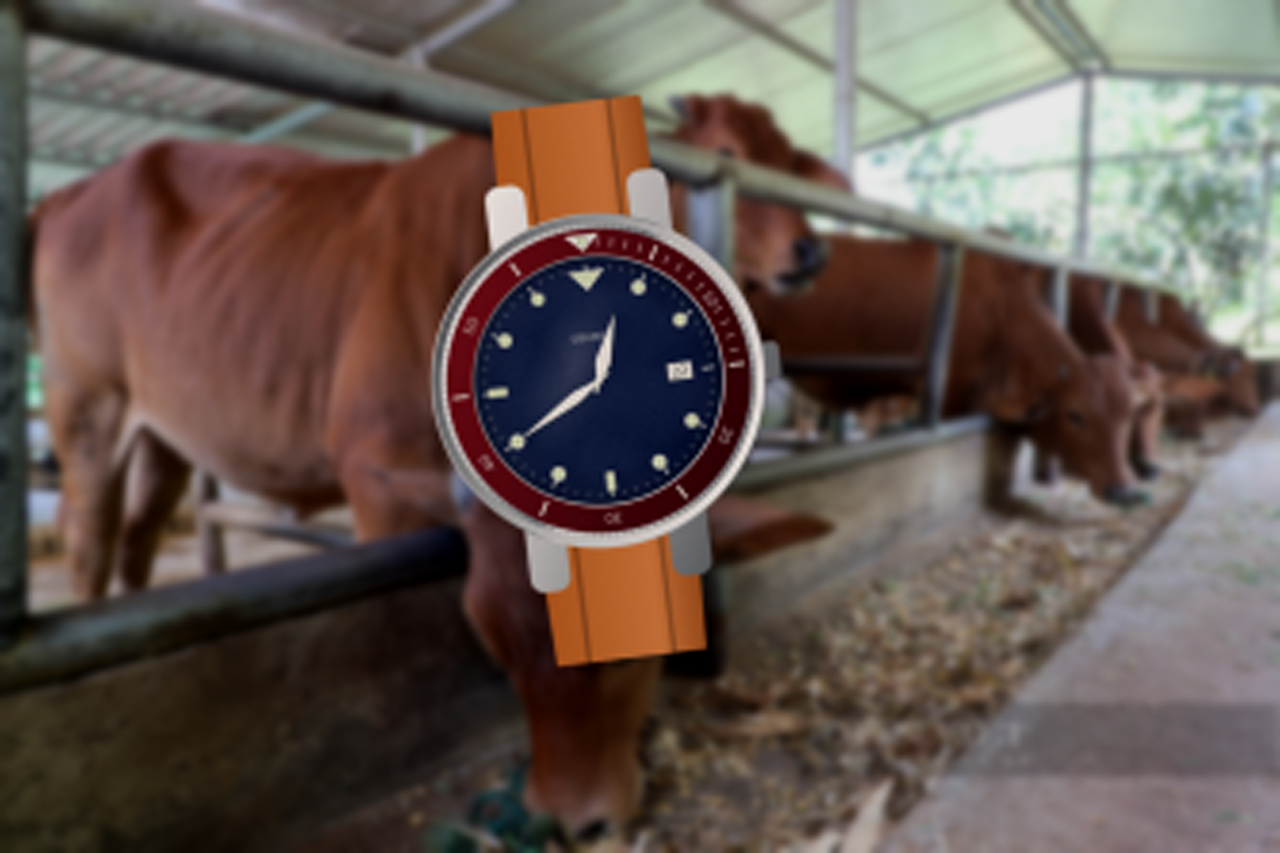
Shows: {"hour": 12, "minute": 40}
